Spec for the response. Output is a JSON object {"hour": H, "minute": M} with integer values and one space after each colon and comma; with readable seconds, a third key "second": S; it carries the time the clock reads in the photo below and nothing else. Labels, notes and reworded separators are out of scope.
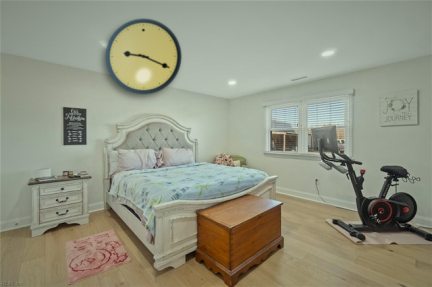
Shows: {"hour": 9, "minute": 19}
